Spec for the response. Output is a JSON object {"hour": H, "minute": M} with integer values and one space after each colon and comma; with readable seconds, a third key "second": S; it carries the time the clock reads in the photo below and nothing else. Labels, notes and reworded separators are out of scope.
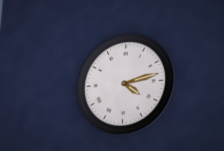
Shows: {"hour": 4, "minute": 13}
